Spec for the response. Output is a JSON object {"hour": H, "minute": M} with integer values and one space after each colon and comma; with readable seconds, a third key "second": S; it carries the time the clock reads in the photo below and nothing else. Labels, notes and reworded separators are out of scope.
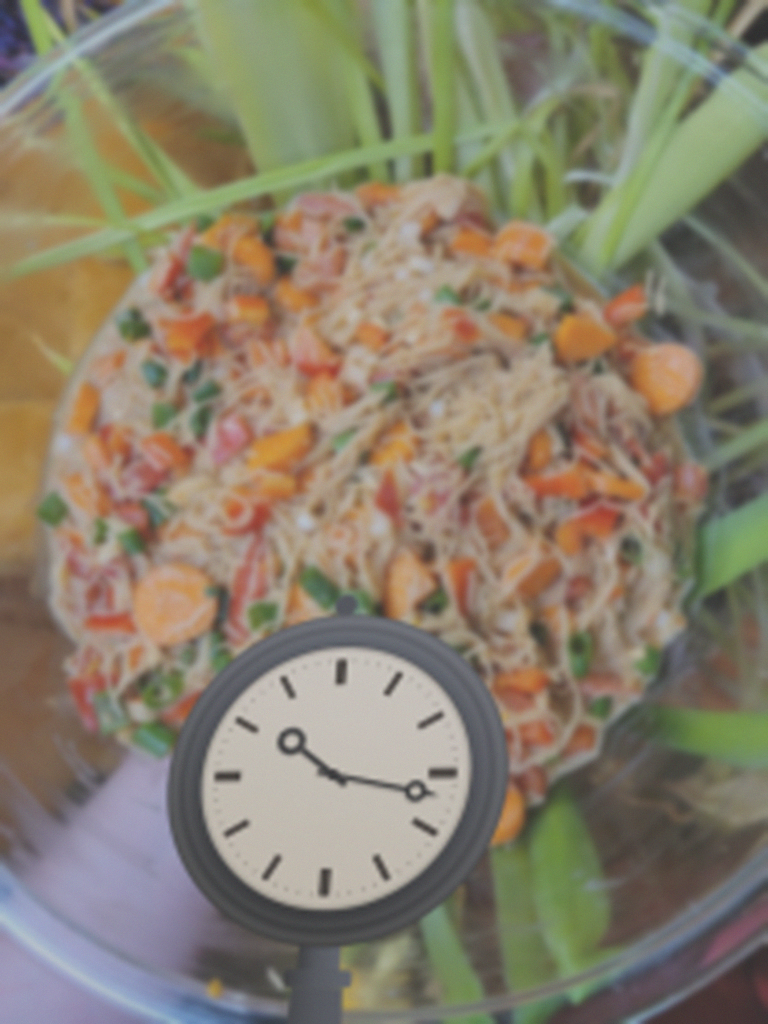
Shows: {"hour": 10, "minute": 17}
